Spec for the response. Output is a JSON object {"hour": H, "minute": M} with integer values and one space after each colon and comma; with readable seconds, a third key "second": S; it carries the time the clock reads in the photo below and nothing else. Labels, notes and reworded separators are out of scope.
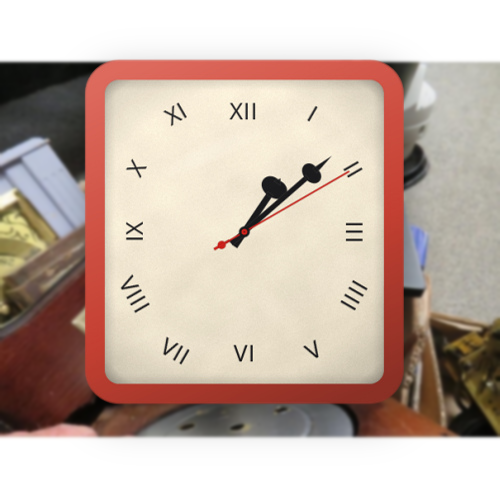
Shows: {"hour": 1, "minute": 8, "second": 10}
